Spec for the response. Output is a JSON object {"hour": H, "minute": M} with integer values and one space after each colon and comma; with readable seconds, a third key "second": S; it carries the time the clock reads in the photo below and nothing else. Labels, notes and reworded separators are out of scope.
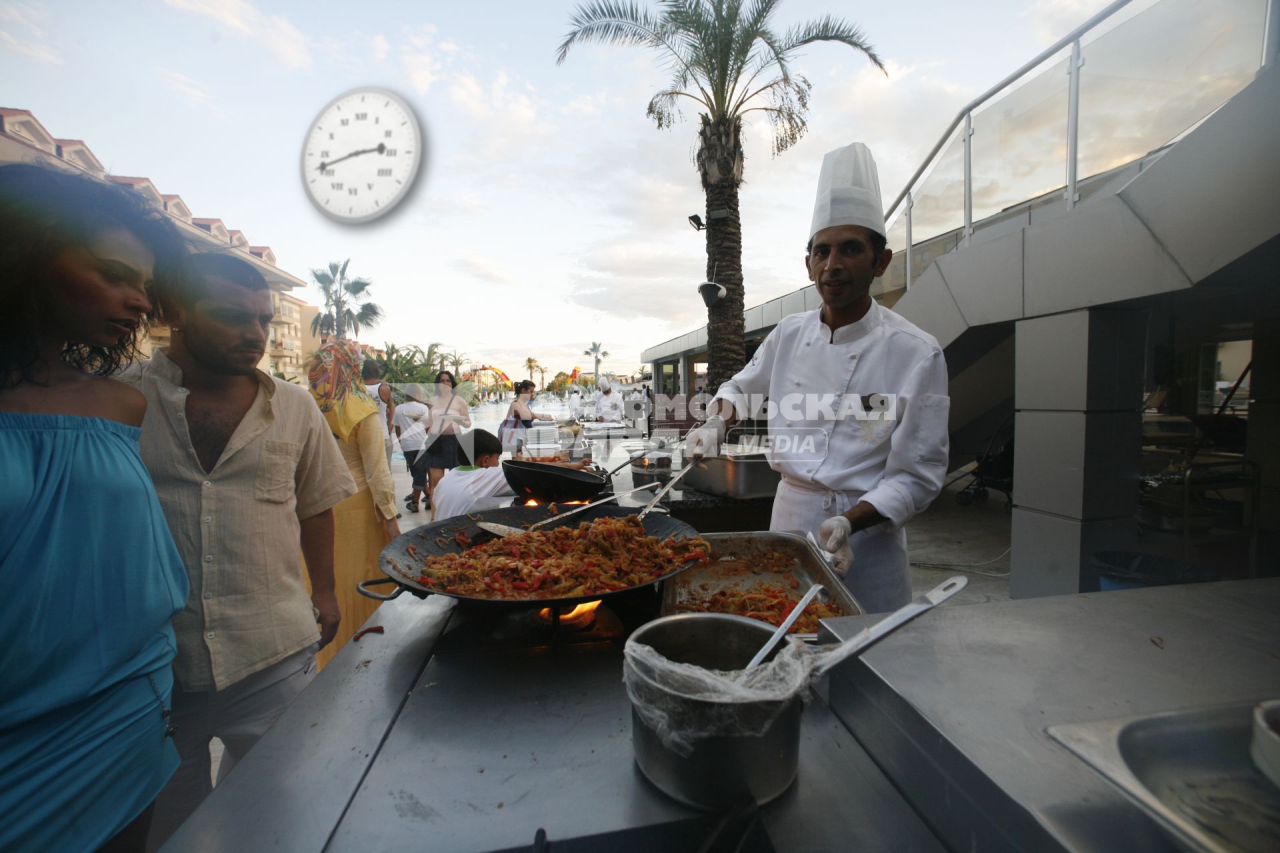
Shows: {"hour": 2, "minute": 42}
